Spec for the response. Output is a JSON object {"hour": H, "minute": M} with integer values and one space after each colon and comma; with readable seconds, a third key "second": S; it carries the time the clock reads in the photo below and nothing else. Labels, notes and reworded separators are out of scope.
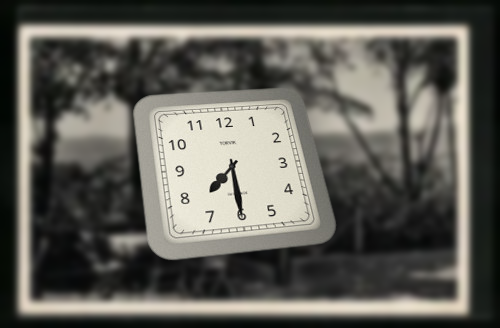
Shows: {"hour": 7, "minute": 30}
